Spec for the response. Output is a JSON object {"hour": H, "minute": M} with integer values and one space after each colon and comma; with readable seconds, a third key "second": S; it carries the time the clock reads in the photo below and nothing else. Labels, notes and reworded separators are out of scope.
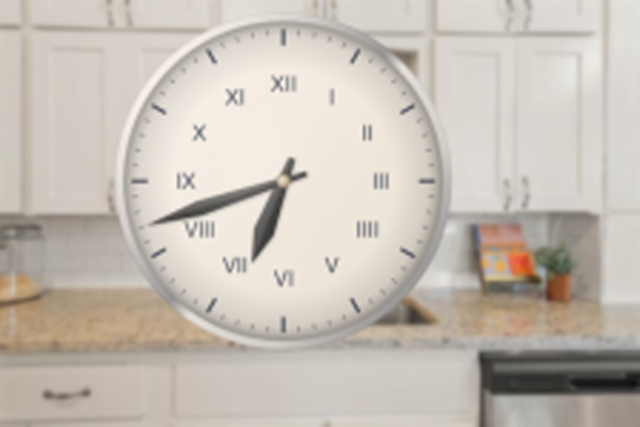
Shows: {"hour": 6, "minute": 42}
